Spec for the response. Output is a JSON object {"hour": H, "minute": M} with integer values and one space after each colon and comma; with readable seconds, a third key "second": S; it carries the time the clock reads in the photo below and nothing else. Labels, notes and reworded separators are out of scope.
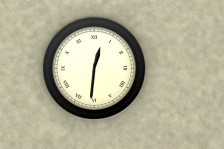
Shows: {"hour": 12, "minute": 31}
